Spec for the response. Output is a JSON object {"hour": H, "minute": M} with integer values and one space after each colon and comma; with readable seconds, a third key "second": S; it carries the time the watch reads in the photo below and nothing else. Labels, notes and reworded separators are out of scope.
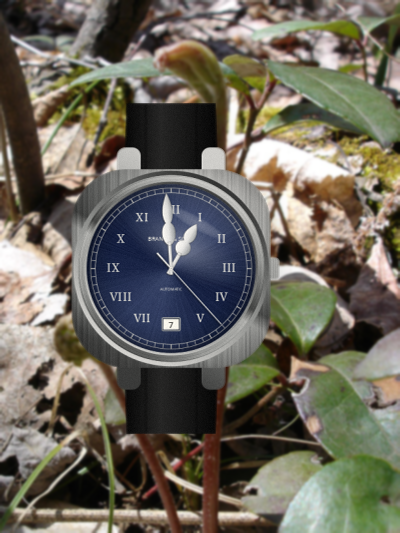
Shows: {"hour": 12, "minute": 59, "second": 23}
